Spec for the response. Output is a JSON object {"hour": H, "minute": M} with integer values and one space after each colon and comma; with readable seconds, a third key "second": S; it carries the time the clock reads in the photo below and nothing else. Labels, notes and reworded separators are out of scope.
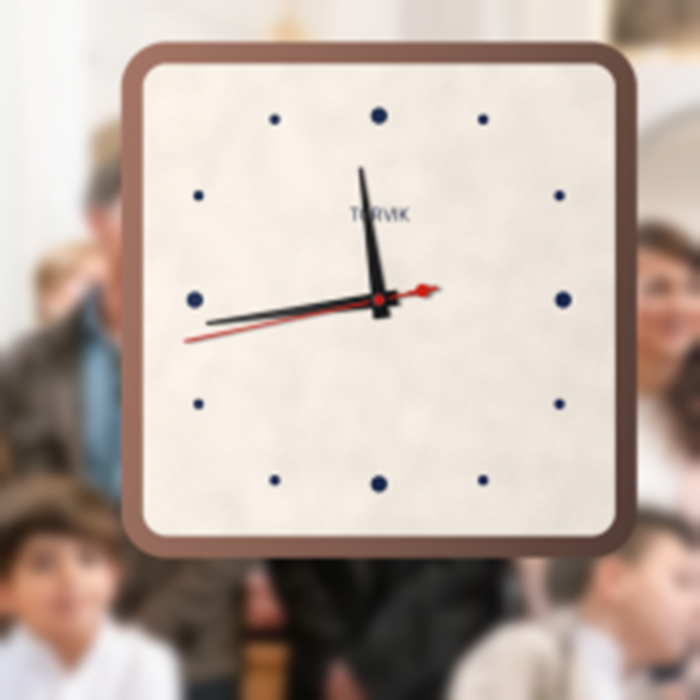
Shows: {"hour": 11, "minute": 43, "second": 43}
